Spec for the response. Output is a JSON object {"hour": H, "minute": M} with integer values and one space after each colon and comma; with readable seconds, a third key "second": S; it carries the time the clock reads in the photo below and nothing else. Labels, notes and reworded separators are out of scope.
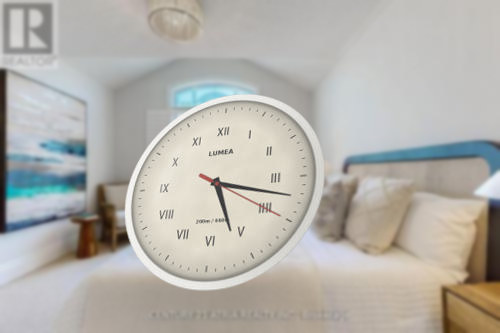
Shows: {"hour": 5, "minute": 17, "second": 20}
